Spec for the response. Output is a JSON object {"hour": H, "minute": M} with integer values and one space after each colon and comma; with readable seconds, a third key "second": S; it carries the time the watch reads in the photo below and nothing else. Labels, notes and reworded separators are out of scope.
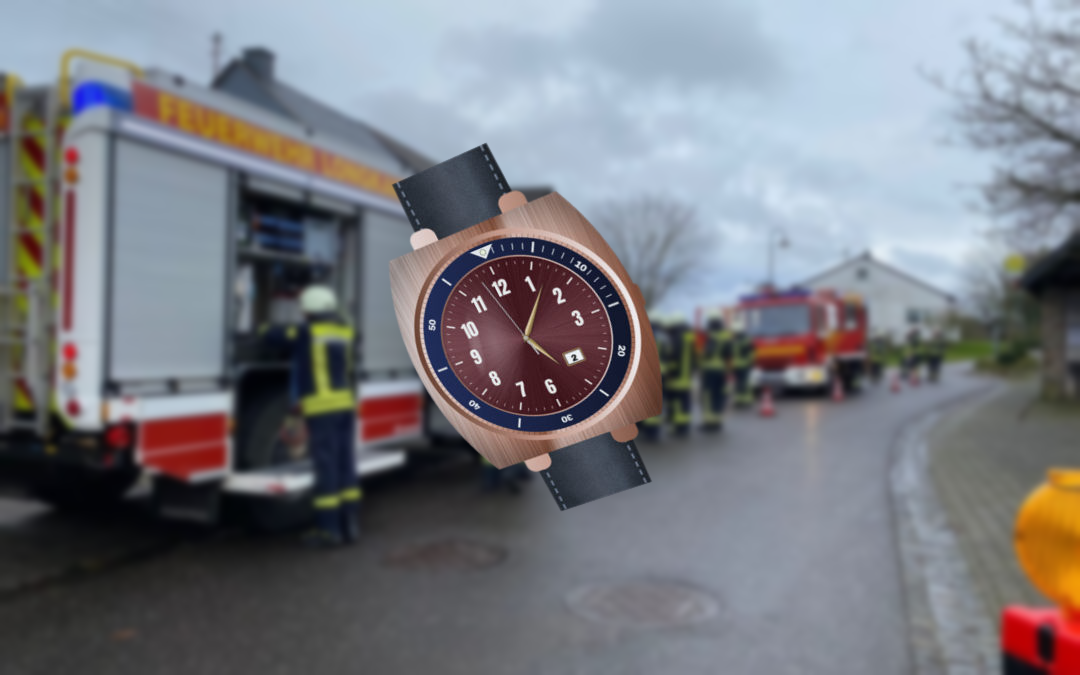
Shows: {"hour": 5, "minute": 6, "second": 58}
